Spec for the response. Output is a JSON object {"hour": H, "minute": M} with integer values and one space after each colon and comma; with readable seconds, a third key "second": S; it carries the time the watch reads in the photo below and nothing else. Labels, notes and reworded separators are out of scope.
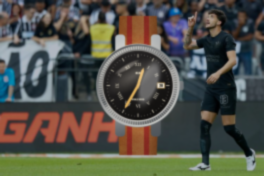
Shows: {"hour": 12, "minute": 35}
